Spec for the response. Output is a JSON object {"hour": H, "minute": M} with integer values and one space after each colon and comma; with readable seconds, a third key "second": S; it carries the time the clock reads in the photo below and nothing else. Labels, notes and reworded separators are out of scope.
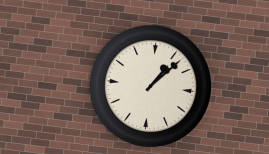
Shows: {"hour": 1, "minute": 7}
